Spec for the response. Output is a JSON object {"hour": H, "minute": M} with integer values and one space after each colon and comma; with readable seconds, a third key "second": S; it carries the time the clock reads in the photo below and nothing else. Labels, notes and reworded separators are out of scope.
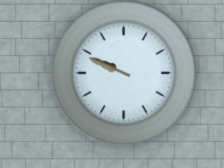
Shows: {"hour": 9, "minute": 49}
